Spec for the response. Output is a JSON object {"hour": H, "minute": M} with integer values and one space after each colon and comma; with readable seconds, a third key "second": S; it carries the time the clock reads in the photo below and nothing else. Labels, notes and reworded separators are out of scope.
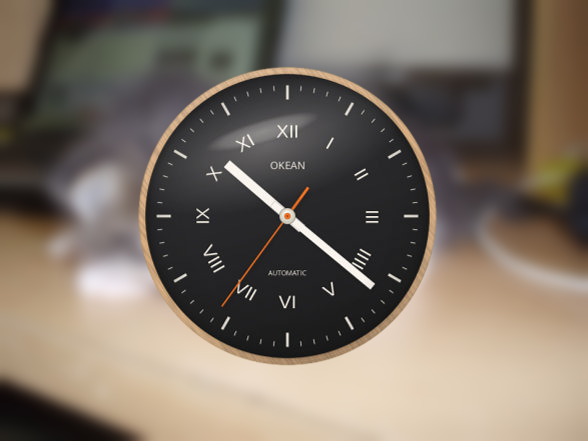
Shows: {"hour": 10, "minute": 21, "second": 36}
